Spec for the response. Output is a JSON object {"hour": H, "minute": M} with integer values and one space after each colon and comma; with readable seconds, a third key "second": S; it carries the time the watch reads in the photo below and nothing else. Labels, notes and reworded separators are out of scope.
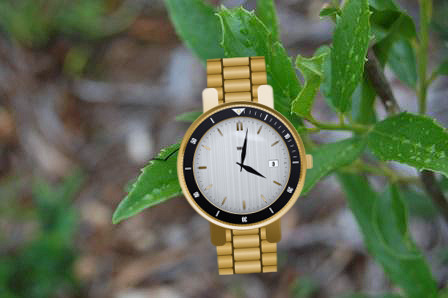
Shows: {"hour": 4, "minute": 2}
